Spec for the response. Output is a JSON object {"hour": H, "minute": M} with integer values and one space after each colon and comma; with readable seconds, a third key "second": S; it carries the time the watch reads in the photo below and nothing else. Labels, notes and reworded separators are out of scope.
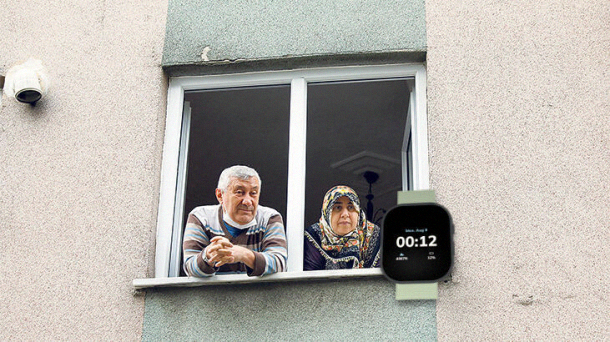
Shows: {"hour": 0, "minute": 12}
